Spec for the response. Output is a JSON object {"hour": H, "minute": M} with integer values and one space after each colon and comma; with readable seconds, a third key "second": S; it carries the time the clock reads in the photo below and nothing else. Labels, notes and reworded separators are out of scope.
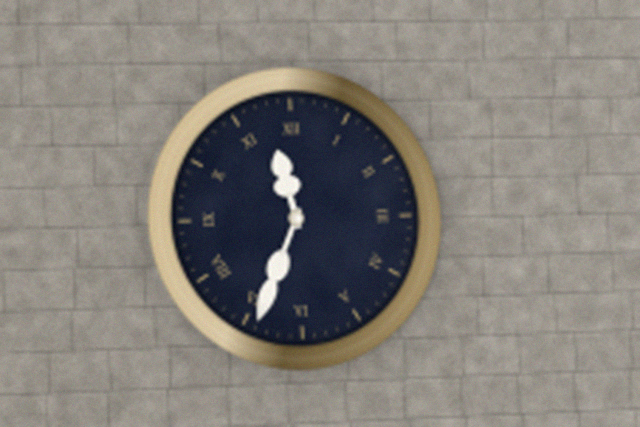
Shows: {"hour": 11, "minute": 34}
